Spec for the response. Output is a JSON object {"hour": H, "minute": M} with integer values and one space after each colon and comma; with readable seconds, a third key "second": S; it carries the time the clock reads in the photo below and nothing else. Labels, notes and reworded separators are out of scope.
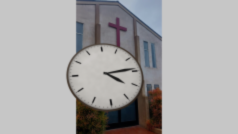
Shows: {"hour": 4, "minute": 14}
